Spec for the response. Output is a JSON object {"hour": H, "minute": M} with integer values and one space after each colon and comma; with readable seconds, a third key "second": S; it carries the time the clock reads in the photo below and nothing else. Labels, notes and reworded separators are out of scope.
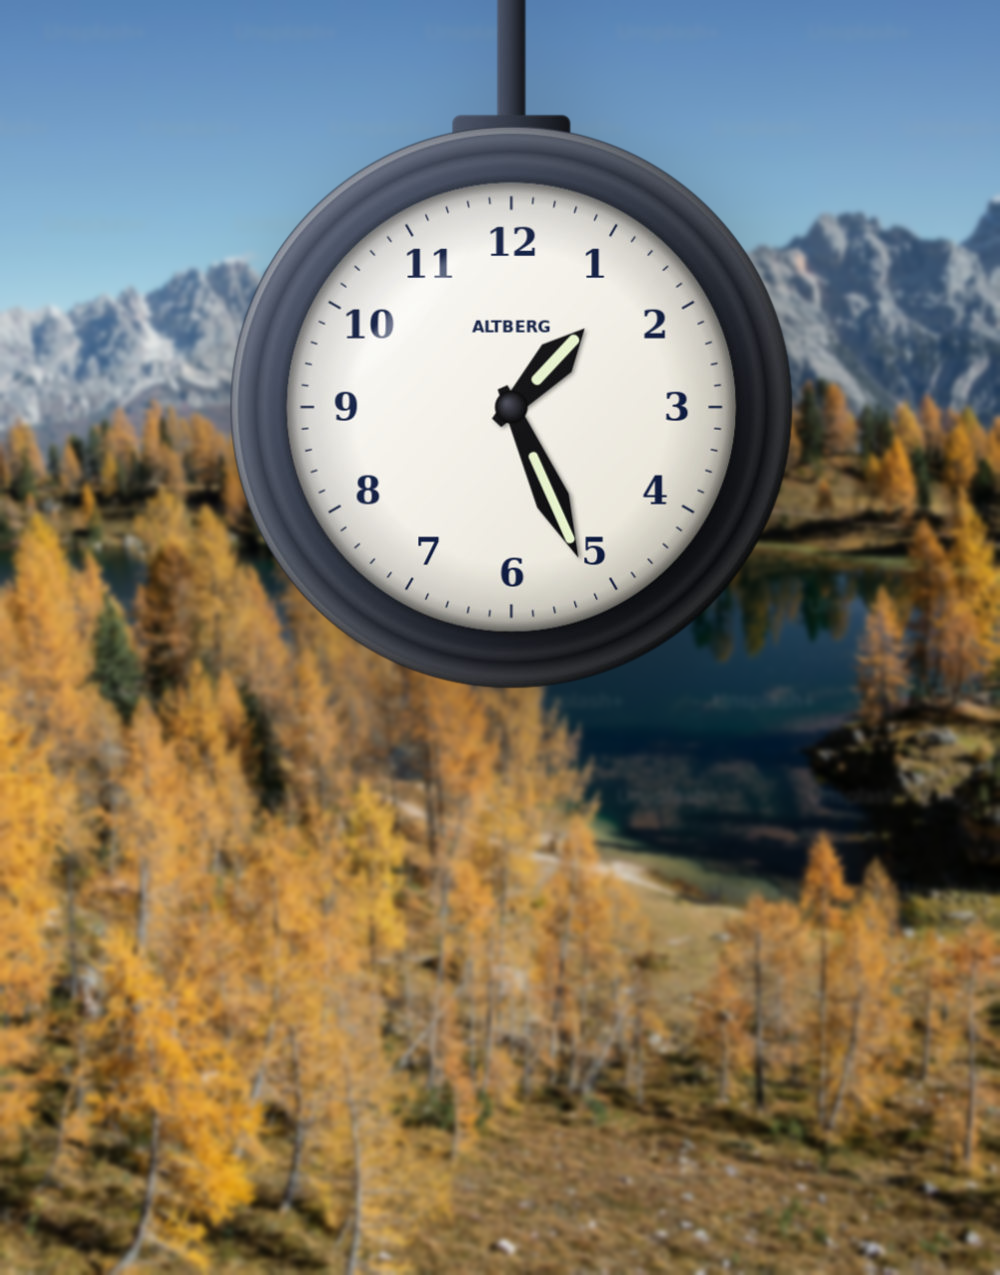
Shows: {"hour": 1, "minute": 26}
